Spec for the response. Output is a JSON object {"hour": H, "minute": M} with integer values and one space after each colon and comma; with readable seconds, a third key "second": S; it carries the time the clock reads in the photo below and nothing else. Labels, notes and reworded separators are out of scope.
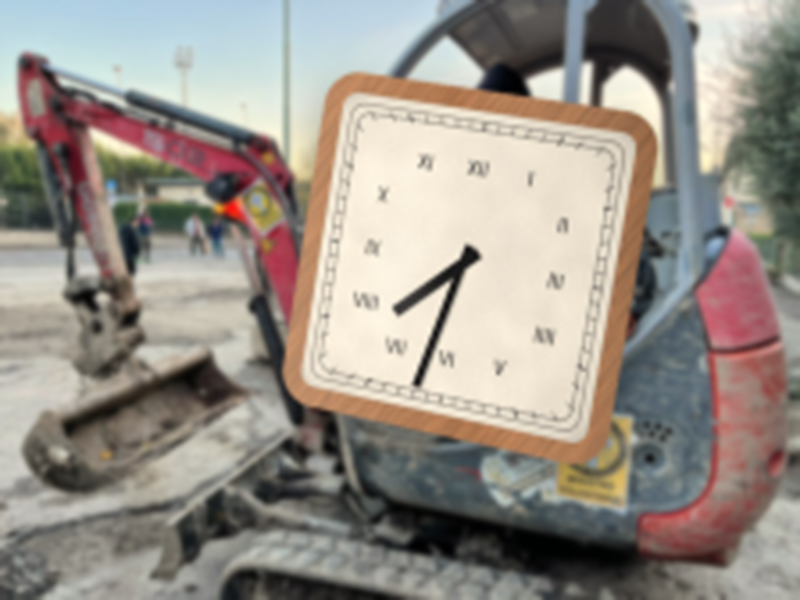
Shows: {"hour": 7, "minute": 32}
